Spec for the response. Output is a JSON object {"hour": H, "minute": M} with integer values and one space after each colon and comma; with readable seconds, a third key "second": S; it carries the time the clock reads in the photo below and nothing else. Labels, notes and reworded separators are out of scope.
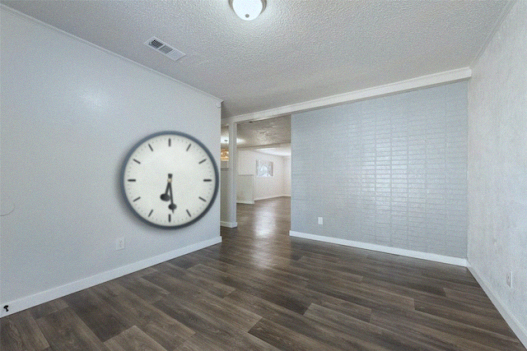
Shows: {"hour": 6, "minute": 29}
